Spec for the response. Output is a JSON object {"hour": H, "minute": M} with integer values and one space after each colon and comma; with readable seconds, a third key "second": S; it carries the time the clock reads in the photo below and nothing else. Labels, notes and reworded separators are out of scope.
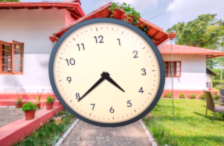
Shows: {"hour": 4, "minute": 39}
